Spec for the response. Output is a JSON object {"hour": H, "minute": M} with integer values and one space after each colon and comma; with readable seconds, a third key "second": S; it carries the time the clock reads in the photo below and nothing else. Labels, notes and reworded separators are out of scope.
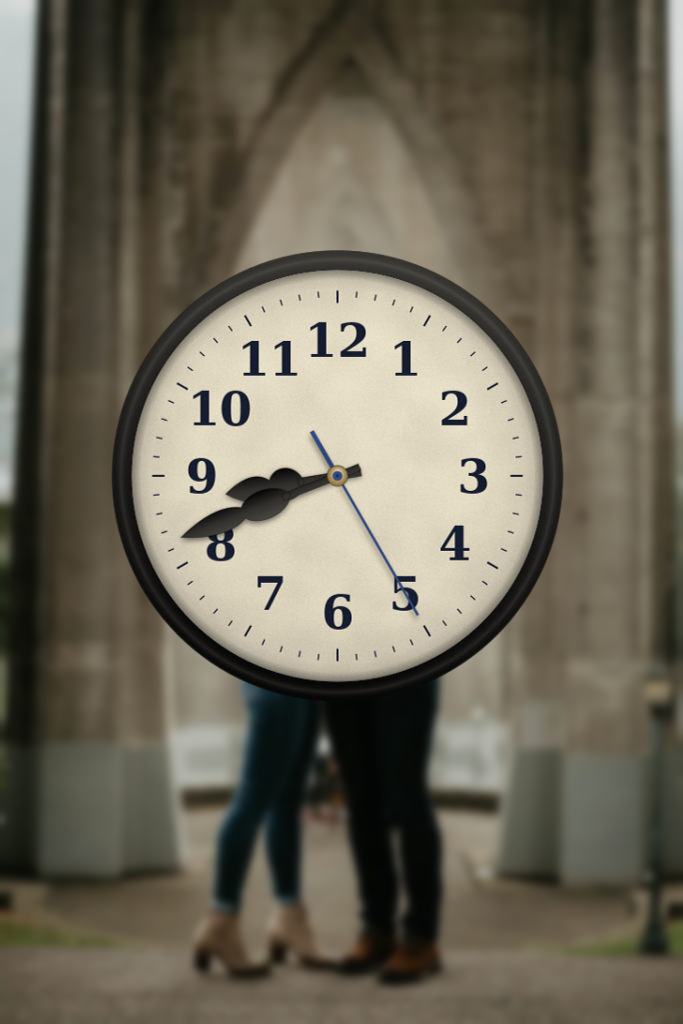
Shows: {"hour": 8, "minute": 41, "second": 25}
